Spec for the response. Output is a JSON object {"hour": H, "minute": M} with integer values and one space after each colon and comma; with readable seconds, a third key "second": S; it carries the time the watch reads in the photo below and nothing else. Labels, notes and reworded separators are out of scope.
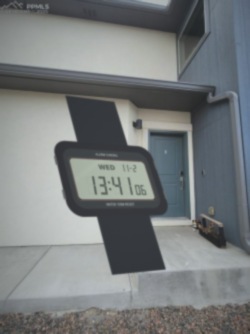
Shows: {"hour": 13, "minute": 41, "second": 6}
